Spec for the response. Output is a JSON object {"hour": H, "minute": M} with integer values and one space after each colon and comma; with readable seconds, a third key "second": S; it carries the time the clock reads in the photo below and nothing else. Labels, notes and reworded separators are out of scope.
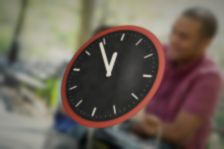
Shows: {"hour": 11, "minute": 54}
